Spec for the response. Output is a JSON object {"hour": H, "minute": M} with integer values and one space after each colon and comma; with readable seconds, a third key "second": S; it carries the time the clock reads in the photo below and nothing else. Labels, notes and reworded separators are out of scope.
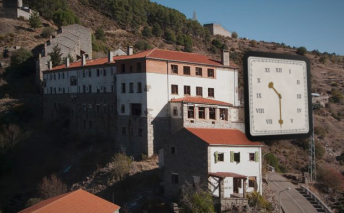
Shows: {"hour": 10, "minute": 30}
